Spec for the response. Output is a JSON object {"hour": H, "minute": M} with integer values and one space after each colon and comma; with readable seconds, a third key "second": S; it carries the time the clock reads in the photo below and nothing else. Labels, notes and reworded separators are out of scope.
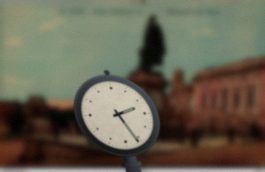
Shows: {"hour": 2, "minute": 26}
